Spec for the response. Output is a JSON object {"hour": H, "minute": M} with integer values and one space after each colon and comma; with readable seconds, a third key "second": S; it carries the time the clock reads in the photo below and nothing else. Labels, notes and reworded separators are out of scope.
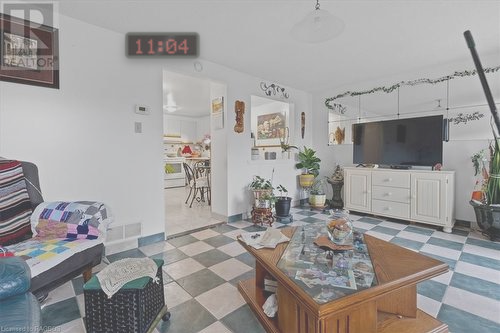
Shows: {"hour": 11, "minute": 4}
